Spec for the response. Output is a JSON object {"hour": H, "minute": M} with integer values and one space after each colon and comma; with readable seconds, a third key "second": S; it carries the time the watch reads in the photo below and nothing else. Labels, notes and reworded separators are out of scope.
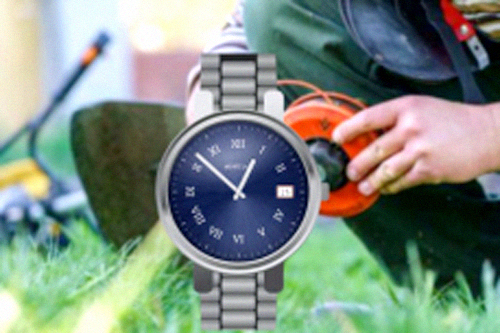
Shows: {"hour": 12, "minute": 52}
